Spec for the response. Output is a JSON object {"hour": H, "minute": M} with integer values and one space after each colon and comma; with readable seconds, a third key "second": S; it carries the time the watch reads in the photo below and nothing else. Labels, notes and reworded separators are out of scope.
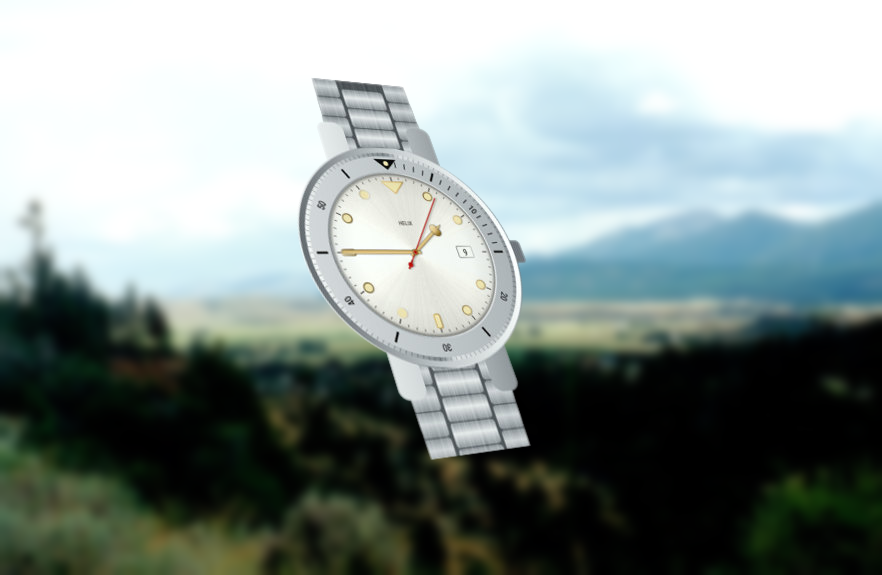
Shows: {"hour": 1, "minute": 45, "second": 6}
